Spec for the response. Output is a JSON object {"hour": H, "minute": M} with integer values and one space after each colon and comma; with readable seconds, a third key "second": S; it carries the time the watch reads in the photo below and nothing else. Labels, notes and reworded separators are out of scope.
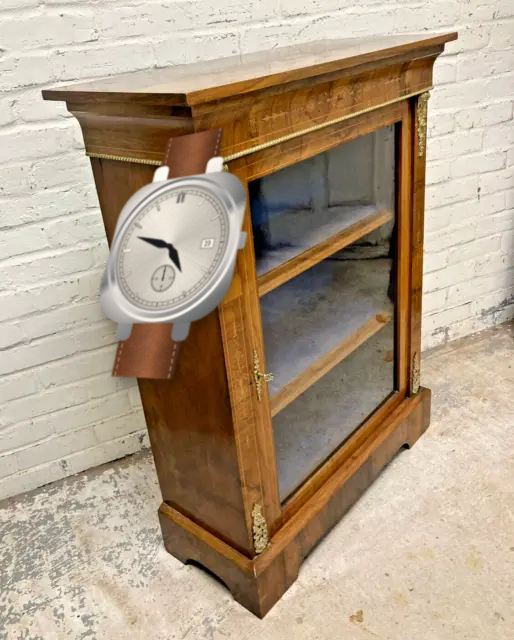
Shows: {"hour": 4, "minute": 48}
